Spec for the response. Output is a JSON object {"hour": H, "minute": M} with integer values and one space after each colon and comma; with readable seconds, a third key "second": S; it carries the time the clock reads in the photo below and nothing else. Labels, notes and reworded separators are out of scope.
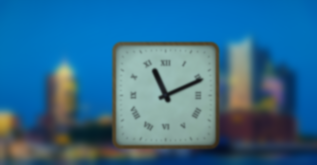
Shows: {"hour": 11, "minute": 11}
